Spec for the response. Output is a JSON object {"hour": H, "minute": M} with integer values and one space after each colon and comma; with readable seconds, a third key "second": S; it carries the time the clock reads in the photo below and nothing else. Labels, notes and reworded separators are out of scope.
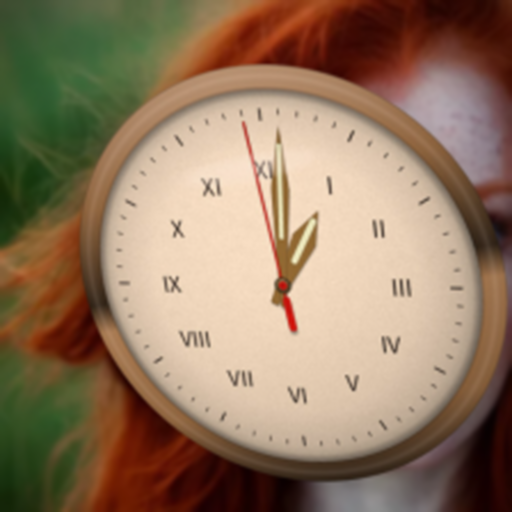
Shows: {"hour": 1, "minute": 0, "second": 59}
